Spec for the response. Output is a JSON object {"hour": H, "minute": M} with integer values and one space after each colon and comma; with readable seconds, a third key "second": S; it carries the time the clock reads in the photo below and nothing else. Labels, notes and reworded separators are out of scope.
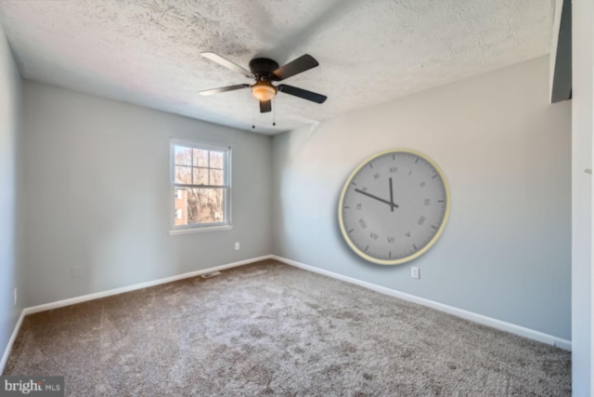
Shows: {"hour": 11, "minute": 49}
